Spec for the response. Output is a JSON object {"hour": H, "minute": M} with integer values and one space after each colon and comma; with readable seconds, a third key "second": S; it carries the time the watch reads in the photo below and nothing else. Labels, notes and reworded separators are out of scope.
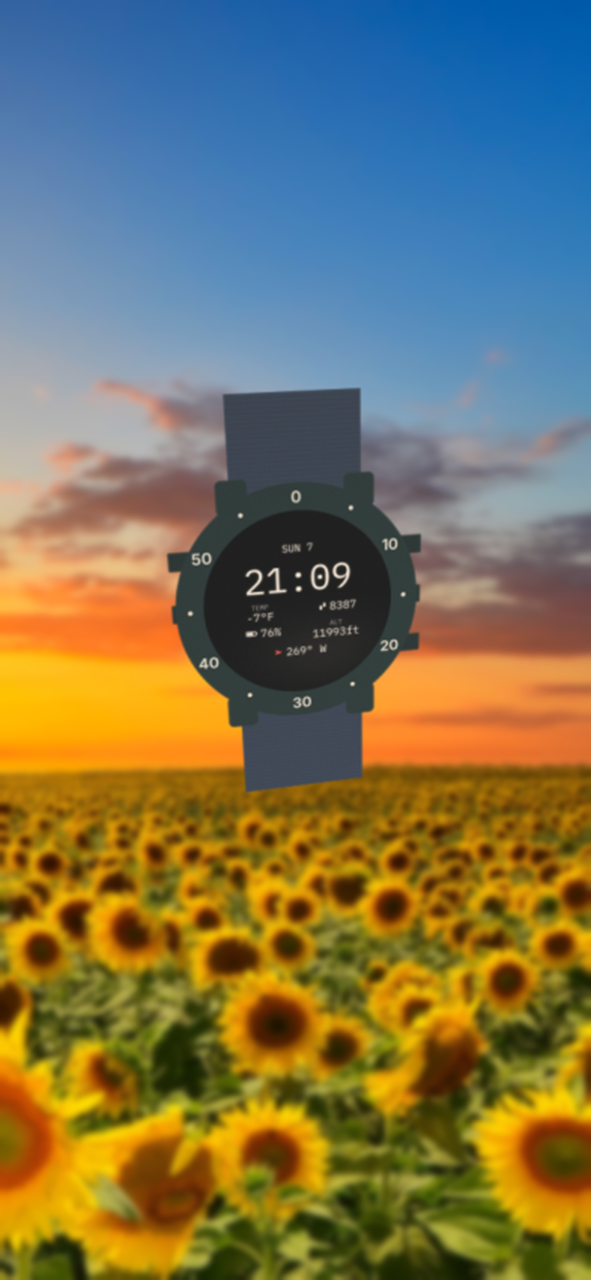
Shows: {"hour": 21, "minute": 9}
